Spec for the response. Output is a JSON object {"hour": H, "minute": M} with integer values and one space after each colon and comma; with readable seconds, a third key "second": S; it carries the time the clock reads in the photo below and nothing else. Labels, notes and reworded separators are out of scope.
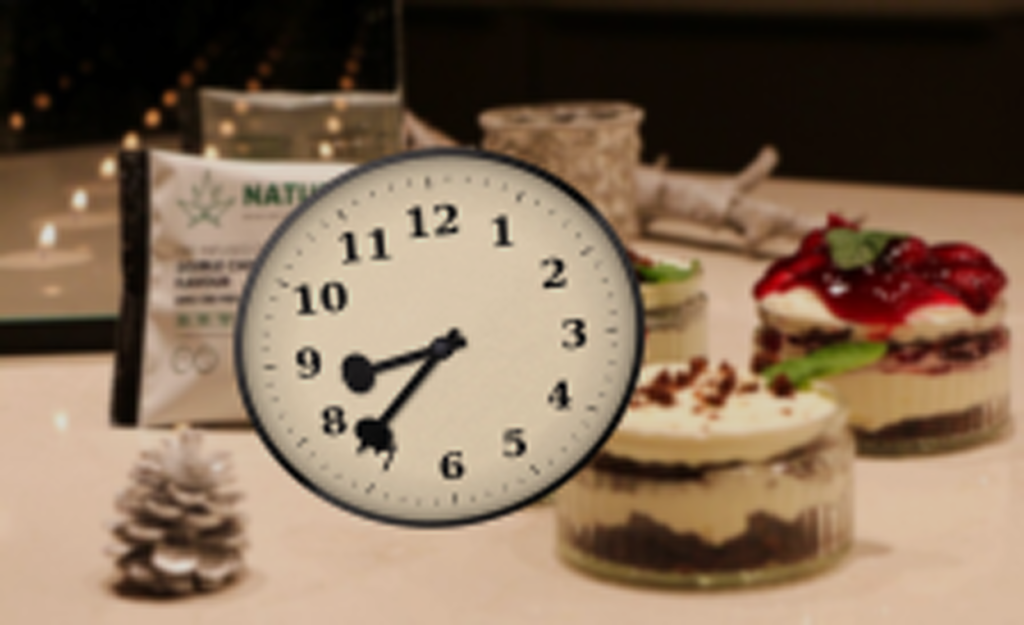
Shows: {"hour": 8, "minute": 37}
